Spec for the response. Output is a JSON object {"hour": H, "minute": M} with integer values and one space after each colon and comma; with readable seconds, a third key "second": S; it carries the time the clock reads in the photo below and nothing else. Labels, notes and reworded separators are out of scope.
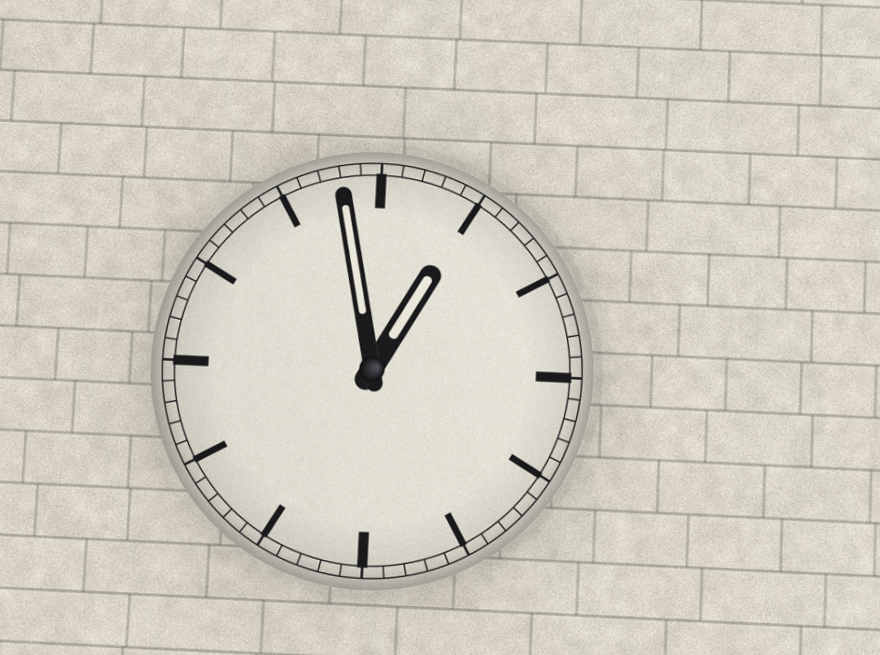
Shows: {"hour": 12, "minute": 58}
